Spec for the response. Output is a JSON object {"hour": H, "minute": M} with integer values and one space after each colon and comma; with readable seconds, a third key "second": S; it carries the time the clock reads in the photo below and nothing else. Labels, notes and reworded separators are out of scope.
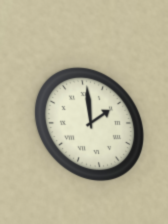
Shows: {"hour": 2, "minute": 1}
